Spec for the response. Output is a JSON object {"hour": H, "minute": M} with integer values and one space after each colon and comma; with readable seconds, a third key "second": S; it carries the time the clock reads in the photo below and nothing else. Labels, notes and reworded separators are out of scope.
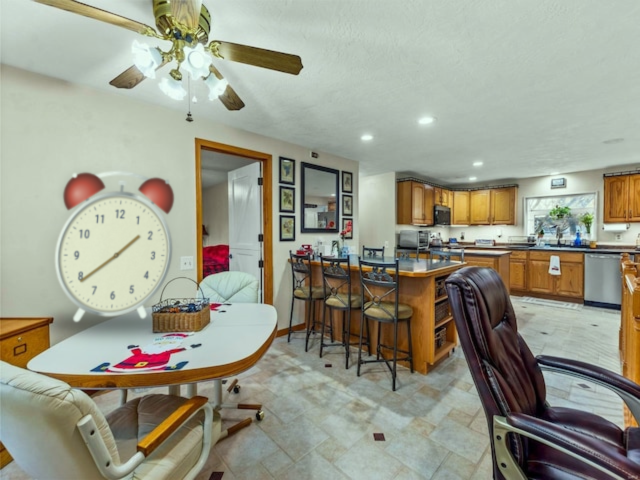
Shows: {"hour": 1, "minute": 39}
